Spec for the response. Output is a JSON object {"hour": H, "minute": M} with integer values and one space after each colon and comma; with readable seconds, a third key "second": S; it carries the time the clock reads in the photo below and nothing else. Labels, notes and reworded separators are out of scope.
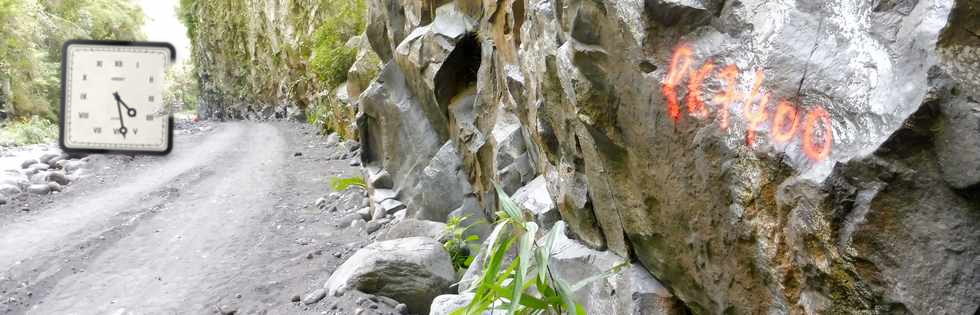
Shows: {"hour": 4, "minute": 28}
